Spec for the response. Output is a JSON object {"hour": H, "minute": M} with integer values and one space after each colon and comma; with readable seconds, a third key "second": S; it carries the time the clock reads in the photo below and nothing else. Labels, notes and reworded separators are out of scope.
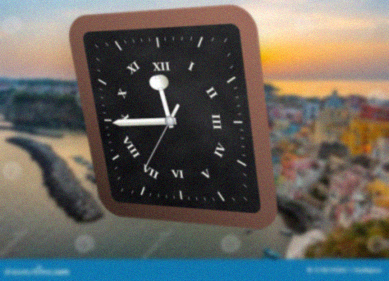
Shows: {"hour": 11, "minute": 44, "second": 36}
